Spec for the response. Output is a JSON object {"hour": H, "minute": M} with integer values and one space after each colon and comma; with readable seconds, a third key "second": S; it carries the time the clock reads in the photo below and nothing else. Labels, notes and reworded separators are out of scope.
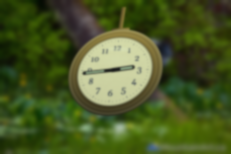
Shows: {"hour": 2, "minute": 44}
